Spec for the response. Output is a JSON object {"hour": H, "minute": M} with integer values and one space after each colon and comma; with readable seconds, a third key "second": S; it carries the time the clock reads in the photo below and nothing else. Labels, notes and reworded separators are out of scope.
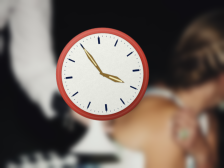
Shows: {"hour": 3, "minute": 55}
